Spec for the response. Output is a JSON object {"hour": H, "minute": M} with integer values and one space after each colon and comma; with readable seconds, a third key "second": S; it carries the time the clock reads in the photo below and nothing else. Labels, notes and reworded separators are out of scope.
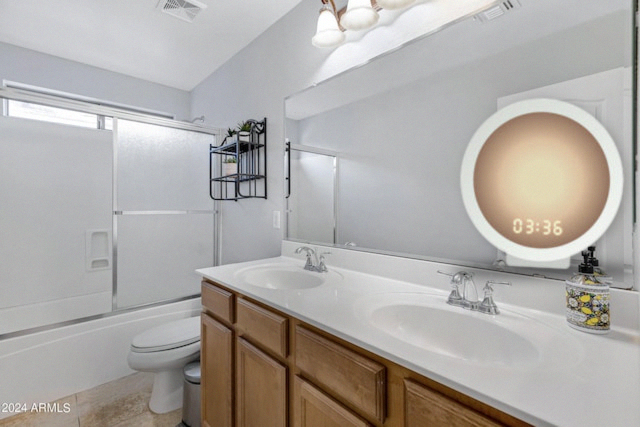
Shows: {"hour": 3, "minute": 36}
